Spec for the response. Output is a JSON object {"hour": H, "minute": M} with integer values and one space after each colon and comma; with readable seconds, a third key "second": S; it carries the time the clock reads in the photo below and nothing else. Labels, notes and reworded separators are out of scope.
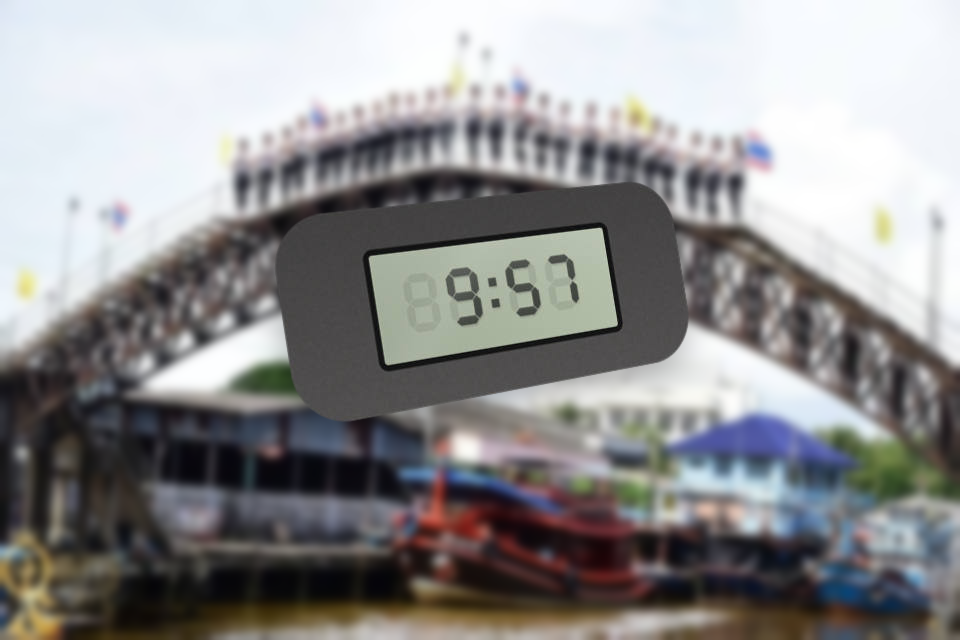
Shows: {"hour": 9, "minute": 57}
